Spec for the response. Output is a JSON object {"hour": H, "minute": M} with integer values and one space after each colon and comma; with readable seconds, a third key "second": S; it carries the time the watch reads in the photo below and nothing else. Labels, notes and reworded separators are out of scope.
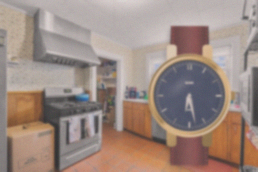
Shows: {"hour": 6, "minute": 28}
